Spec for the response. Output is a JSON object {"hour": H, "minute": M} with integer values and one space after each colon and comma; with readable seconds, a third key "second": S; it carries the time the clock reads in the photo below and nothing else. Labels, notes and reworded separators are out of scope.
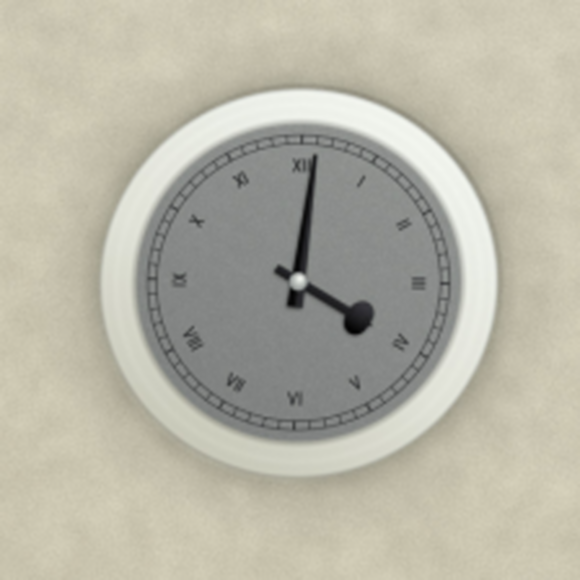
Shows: {"hour": 4, "minute": 1}
